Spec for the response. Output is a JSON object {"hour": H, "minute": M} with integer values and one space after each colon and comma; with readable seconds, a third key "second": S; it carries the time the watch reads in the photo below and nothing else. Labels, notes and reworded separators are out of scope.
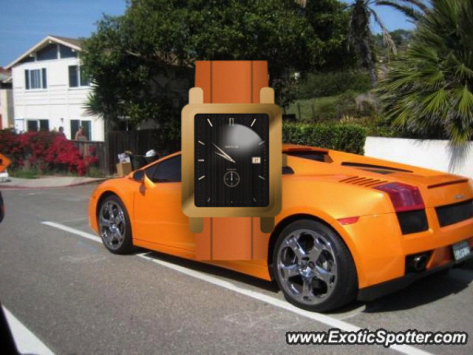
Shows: {"hour": 9, "minute": 52}
